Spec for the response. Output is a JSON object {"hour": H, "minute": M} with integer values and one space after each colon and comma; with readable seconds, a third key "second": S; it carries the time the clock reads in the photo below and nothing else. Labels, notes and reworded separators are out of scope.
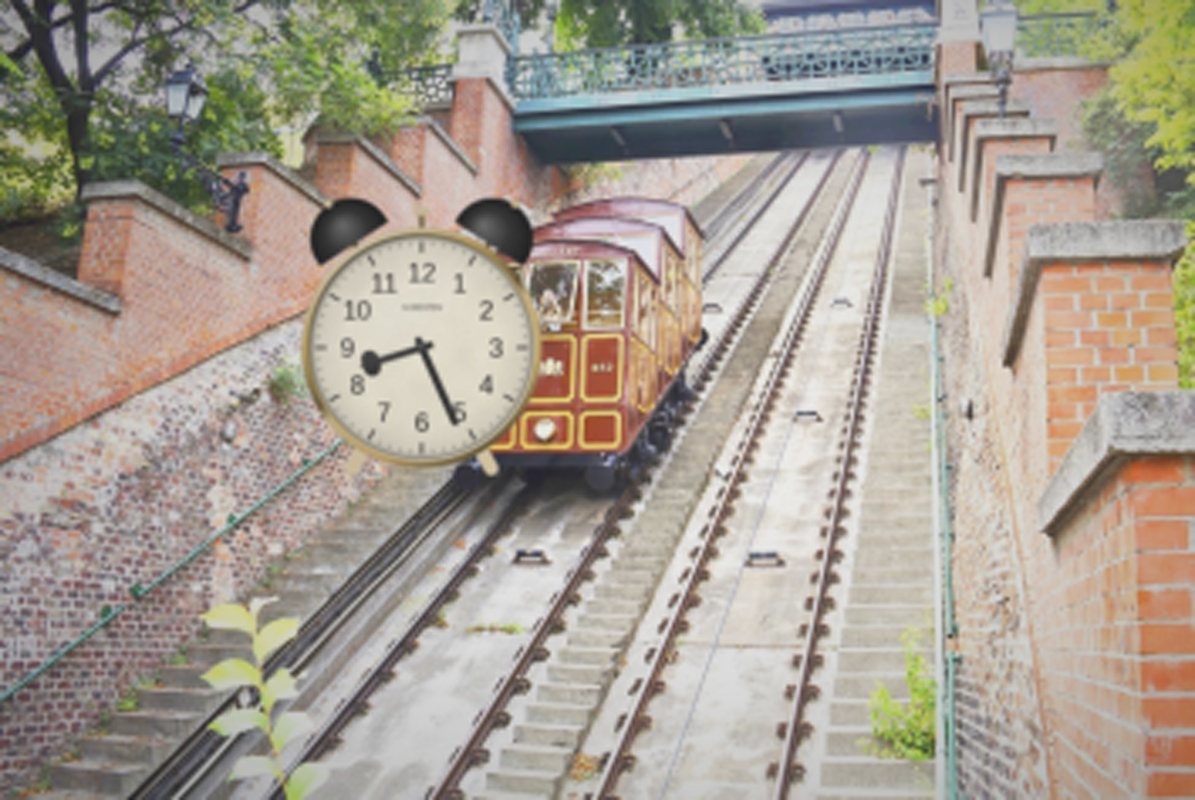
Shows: {"hour": 8, "minute": 26}
